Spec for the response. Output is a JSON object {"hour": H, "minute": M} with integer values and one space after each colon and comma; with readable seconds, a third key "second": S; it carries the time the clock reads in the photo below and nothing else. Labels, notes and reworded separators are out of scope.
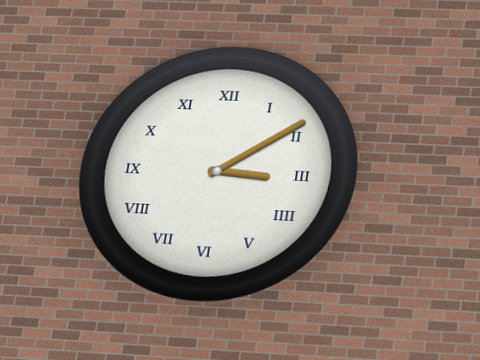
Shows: {"hour": 3, "minute": 9}
